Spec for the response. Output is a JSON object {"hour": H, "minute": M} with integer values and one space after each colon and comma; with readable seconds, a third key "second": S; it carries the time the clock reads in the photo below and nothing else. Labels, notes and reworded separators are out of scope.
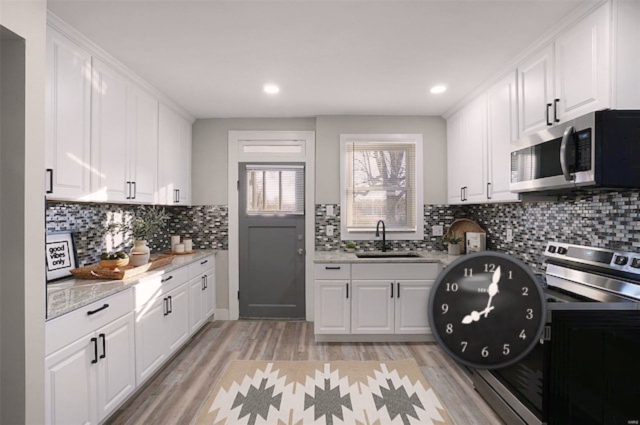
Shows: {"hour": 8, "minute": 2}
